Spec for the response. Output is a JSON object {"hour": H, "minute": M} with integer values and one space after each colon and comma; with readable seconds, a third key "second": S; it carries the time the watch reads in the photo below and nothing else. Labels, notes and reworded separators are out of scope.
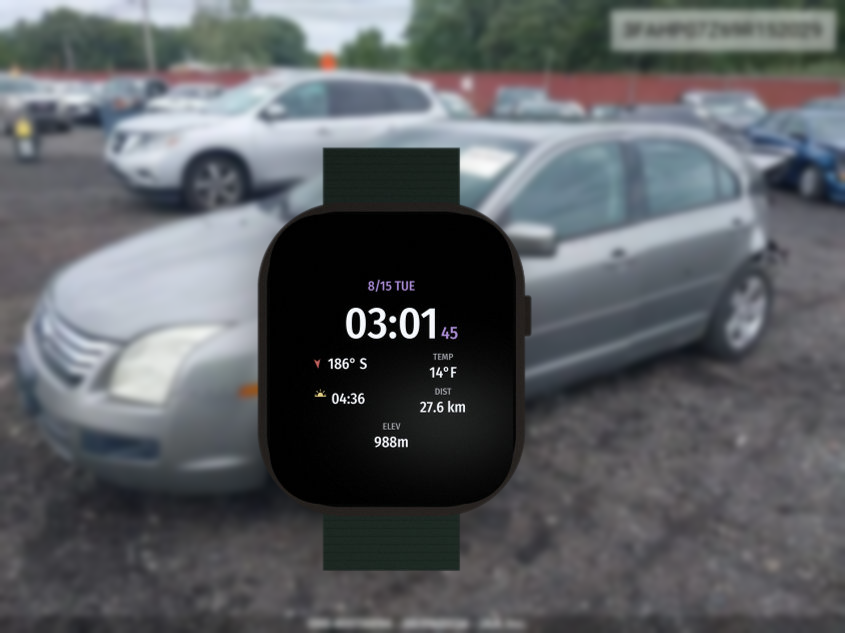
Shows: {"hour": 3, "minute": 1, "second": 45}
